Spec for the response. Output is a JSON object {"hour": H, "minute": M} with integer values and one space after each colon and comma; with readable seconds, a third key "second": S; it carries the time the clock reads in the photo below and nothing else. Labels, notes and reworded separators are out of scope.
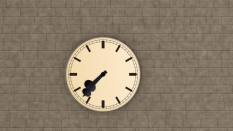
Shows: {"hour": 7, "minute": 37}
